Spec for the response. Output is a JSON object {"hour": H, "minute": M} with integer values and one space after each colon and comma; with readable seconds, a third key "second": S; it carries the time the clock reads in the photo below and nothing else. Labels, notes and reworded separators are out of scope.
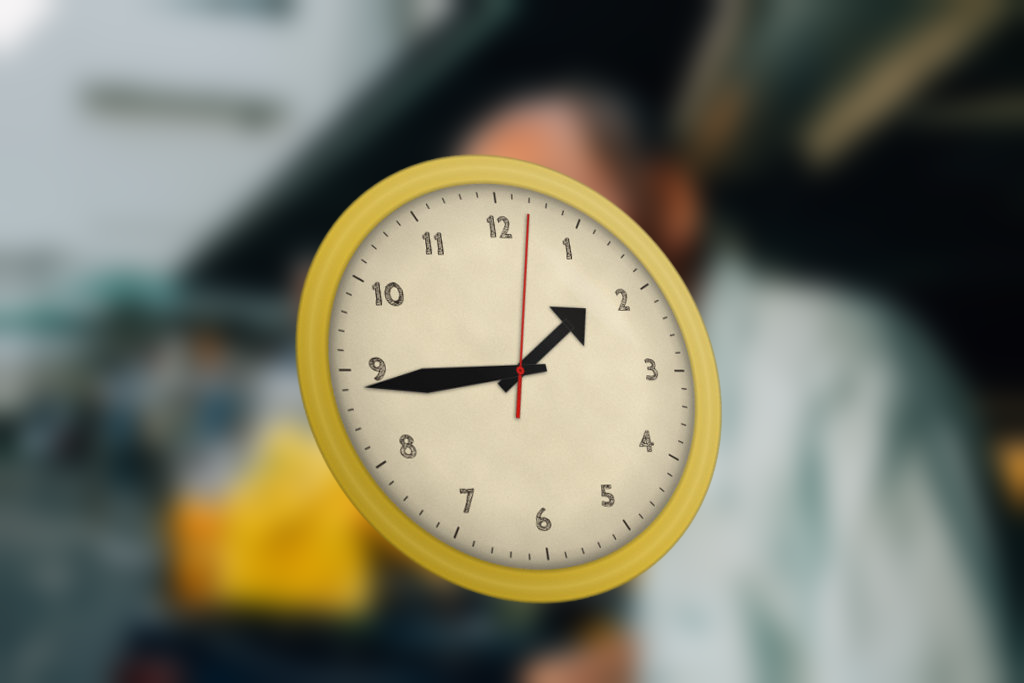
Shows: {"hour": 1, "minute": 44, "second": 2}
